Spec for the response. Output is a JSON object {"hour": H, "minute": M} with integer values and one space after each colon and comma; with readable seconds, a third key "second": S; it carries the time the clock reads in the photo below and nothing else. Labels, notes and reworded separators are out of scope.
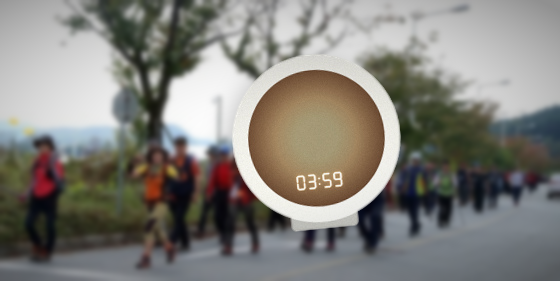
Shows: {"hour": 3, "minute": 59}
